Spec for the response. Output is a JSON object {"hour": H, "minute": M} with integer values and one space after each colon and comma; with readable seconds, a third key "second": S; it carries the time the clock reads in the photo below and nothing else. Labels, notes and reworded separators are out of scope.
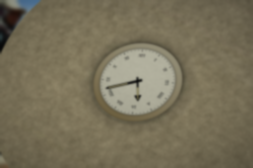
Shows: {"hour": 5, "minute": 42}
